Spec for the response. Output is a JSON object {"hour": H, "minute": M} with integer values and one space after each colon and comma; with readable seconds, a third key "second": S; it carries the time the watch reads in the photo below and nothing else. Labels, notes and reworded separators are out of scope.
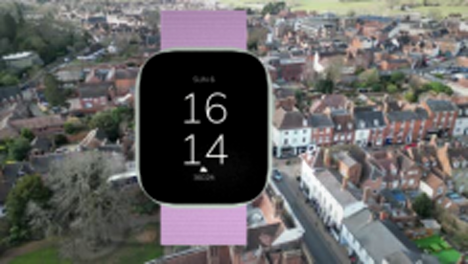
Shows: {"hour": 16, "minute": 14}
